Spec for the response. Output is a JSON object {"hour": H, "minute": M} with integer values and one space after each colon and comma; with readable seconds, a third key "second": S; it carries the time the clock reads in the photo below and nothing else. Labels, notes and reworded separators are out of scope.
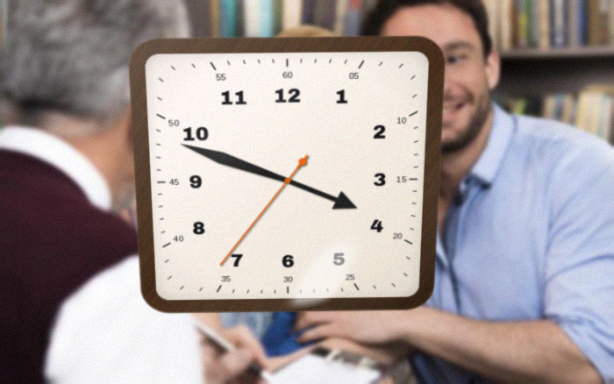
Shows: {"hour": 3, "minute": 48, "second": 36}
